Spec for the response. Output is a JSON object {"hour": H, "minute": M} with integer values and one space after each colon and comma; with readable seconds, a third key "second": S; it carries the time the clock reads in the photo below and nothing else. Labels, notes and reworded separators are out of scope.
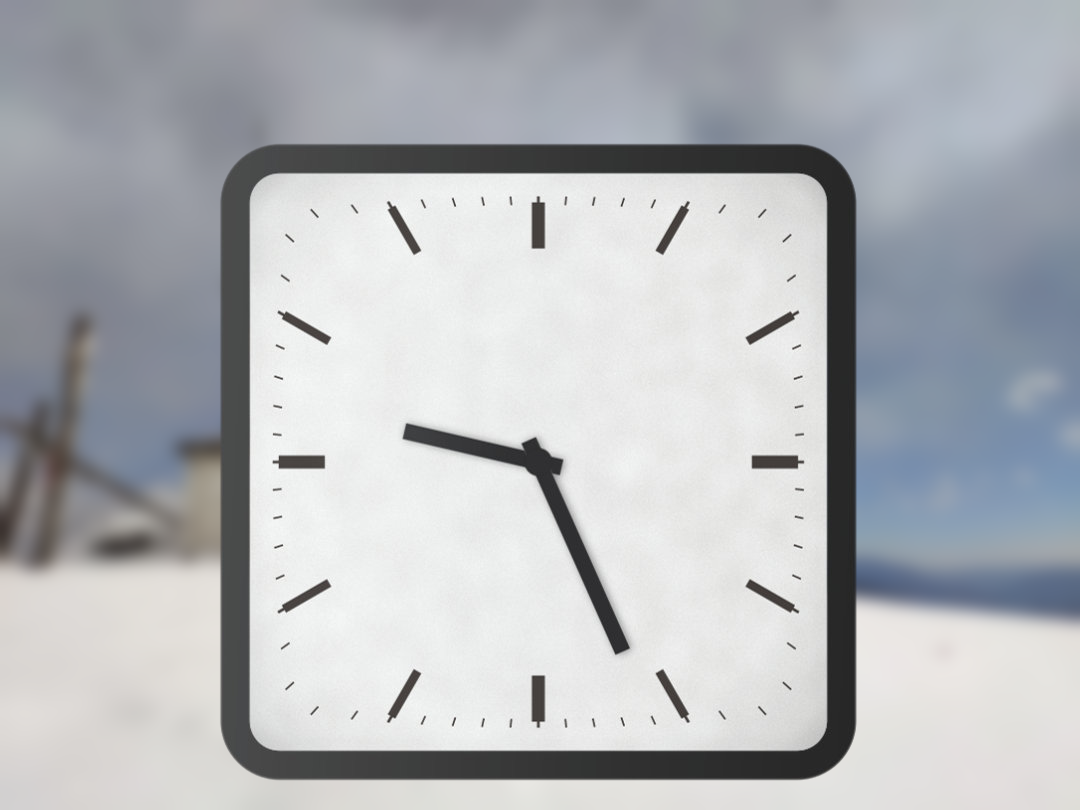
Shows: {"hour": 9, "minute": 26}
